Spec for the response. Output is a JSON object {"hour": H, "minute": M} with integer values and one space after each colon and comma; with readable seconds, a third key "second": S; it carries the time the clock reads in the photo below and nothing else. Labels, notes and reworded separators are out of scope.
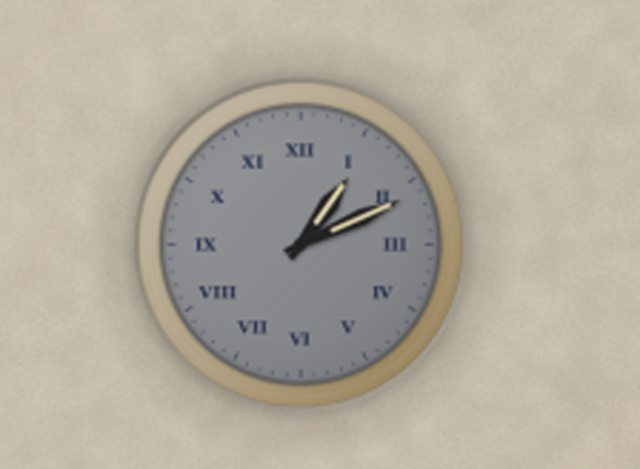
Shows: {"hour": 1, "minute": 11}
